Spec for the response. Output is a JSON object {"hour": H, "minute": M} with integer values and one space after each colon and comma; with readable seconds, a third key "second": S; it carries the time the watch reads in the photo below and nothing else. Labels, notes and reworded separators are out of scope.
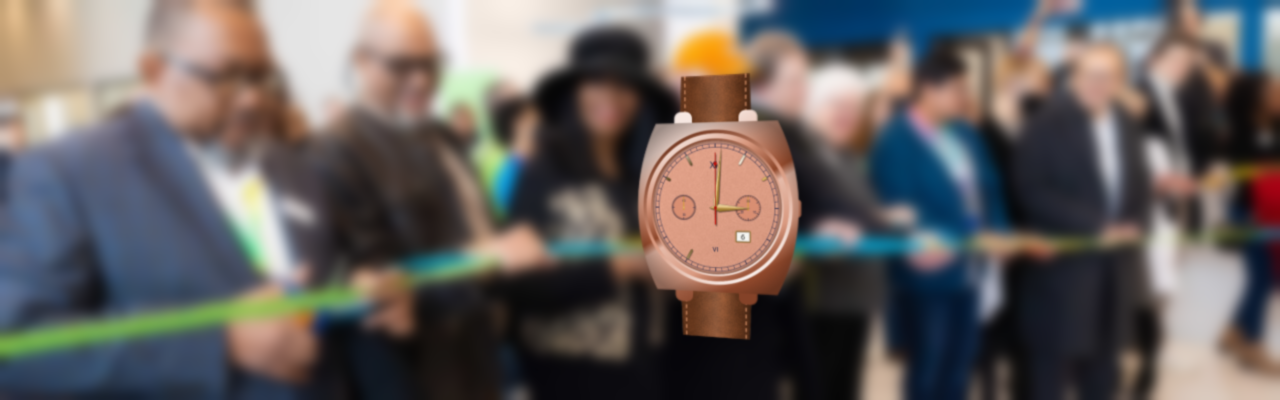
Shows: {"hour": 3, "minute": 1}
